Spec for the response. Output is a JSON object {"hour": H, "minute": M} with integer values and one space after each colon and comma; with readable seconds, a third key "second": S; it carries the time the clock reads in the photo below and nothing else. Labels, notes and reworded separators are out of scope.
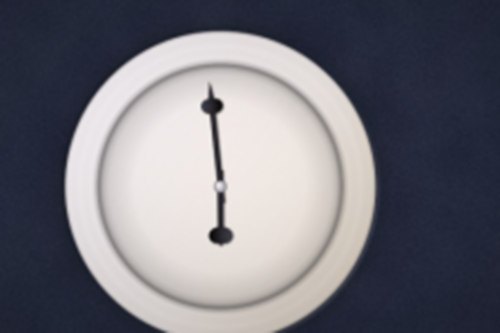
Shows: {"hour": 5, "minute": 59}
